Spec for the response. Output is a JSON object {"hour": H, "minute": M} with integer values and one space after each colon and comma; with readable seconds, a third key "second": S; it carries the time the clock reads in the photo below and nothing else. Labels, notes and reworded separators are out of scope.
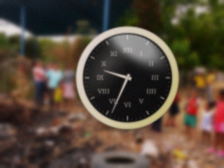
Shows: {"hour": 9, "minute": 34}
